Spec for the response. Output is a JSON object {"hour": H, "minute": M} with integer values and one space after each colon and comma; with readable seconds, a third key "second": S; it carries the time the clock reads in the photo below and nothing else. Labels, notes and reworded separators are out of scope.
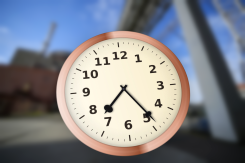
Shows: {"hour": 7, "minute": 24}
